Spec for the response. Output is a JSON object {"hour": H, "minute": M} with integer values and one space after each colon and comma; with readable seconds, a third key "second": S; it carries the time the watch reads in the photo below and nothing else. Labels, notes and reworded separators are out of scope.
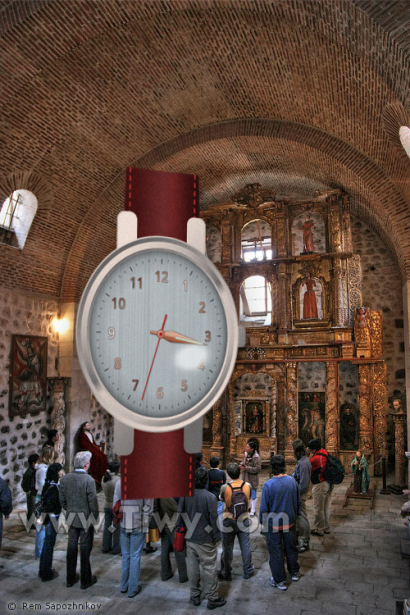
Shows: {"hour": 3, "minute": 16, "second": 33}
